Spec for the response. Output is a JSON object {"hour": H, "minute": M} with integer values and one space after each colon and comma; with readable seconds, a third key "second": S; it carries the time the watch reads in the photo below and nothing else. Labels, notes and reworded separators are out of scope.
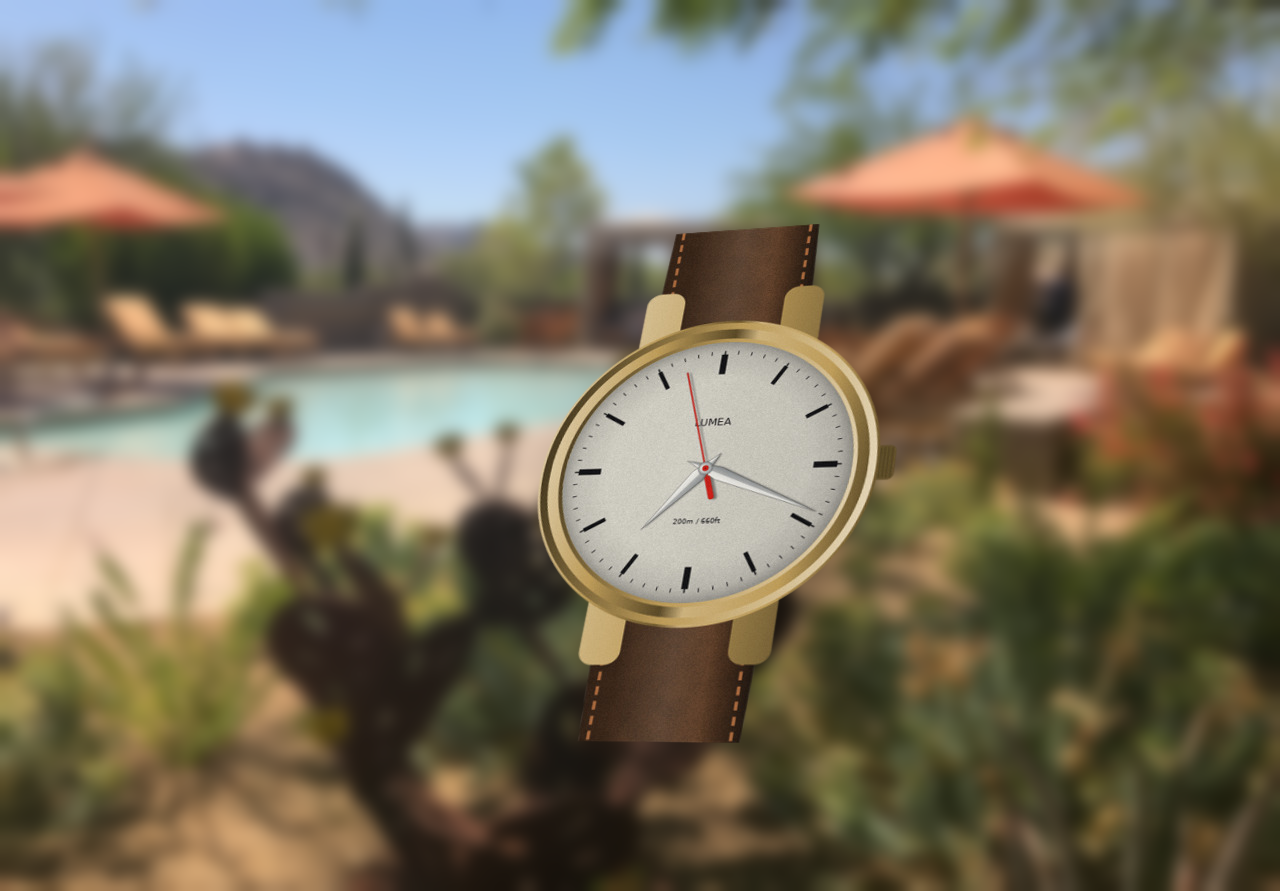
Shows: {"hour": 7, "minute": 18, "second": 57}
